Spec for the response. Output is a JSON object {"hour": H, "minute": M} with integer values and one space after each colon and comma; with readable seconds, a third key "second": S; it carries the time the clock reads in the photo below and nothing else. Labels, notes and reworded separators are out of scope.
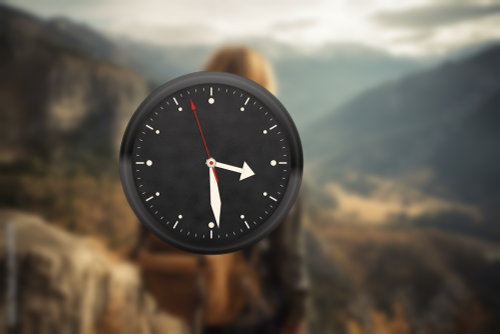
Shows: {"hour": 3, "minute": 28, "second": 57}
